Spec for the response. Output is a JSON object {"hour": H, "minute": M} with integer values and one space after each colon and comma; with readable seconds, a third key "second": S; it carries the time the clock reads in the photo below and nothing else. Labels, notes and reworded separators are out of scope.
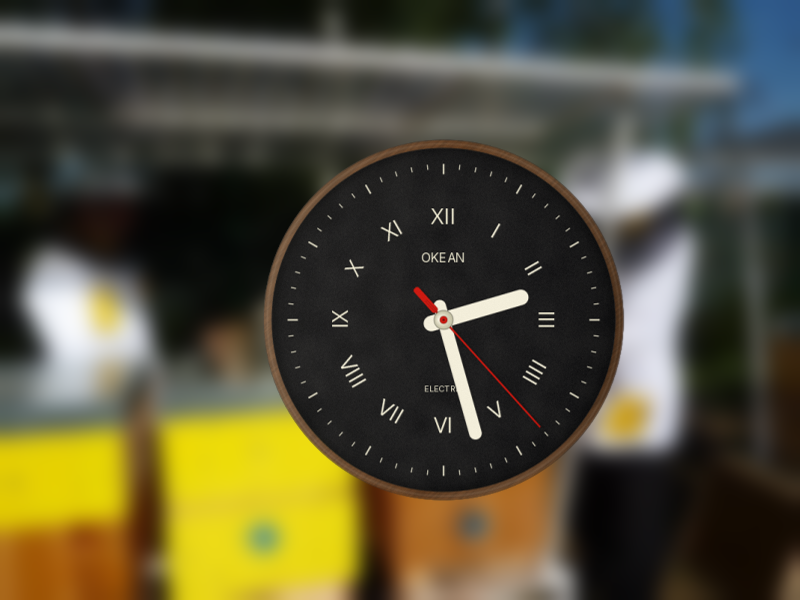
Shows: {"hour": 2, "minute": 27, "second": 23}
